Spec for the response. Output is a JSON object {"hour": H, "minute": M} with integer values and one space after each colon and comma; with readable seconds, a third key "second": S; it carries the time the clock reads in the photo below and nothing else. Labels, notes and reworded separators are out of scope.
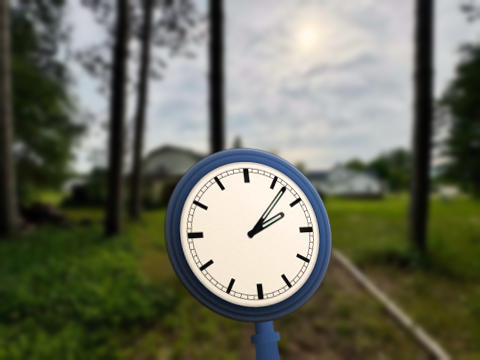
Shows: {"hour": 2, "minute": 7}
